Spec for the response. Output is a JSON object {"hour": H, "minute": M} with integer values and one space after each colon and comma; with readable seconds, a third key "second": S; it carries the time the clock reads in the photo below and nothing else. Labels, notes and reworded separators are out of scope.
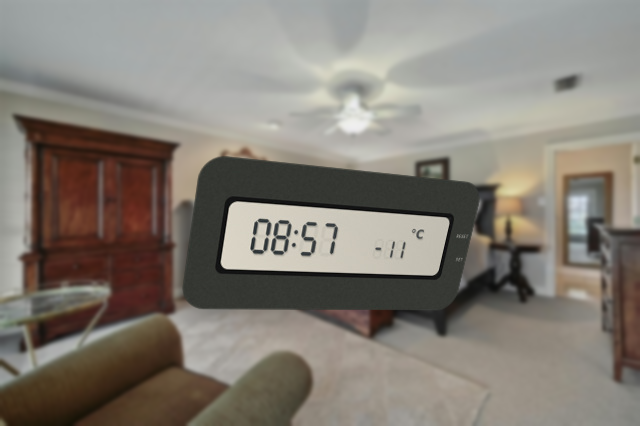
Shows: {"hour": 8, "minute": 57}
